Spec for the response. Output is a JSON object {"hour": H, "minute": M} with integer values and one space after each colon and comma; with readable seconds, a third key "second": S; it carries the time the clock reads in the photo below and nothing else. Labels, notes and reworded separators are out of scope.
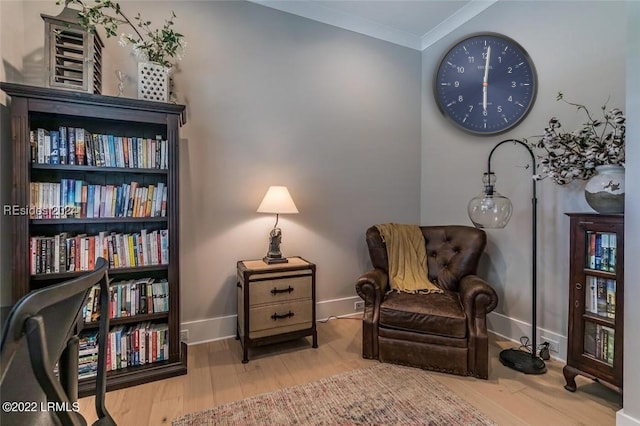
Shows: {"hour": 6, "minute": 1}
